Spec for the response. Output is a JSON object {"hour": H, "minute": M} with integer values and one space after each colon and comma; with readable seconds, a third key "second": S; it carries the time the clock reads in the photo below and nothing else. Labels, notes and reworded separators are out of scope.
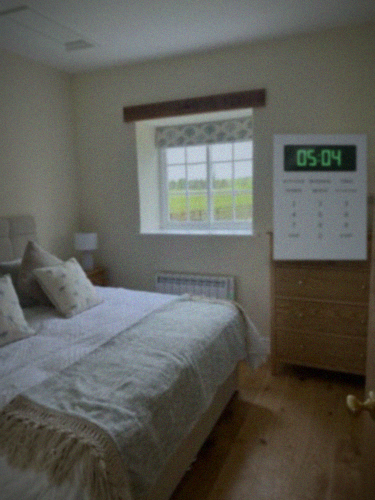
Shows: {"hour": 5, "minute": 4}
